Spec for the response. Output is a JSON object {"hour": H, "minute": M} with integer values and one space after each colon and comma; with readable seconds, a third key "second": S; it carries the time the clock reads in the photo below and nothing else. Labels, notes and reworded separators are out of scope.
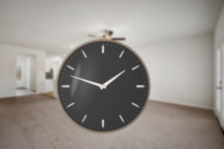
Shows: {"hour": 1, "minute": 48}
